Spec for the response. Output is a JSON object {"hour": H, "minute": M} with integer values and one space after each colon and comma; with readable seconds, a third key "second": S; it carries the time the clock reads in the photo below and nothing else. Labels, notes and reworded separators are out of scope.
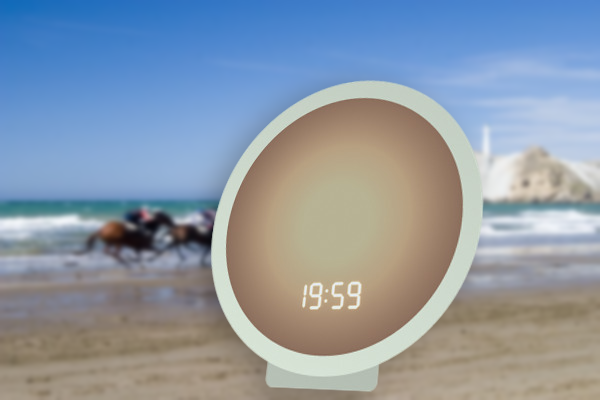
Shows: {"hour": 19, "minute": 59}
